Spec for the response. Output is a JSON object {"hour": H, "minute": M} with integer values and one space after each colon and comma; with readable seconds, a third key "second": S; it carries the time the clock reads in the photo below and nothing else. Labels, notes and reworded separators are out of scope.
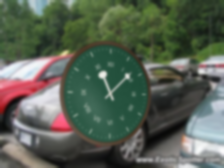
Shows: {"hour": 11, "minute": 8}
